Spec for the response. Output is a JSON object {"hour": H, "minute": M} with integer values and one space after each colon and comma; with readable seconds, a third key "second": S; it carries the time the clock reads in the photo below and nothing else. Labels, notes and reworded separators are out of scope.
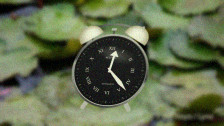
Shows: {"hour": 12, "minute": 23}
